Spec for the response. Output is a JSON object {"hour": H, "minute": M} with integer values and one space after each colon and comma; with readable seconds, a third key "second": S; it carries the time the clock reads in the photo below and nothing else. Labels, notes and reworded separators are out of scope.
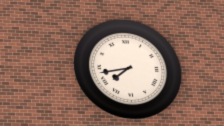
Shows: {"hour": 7, "minute": 43}
